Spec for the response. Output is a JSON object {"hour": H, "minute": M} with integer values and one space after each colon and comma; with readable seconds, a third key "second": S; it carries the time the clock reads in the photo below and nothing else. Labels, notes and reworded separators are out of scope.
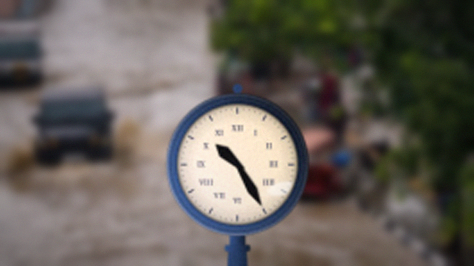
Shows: {"hour": 10, "minute": 25}
